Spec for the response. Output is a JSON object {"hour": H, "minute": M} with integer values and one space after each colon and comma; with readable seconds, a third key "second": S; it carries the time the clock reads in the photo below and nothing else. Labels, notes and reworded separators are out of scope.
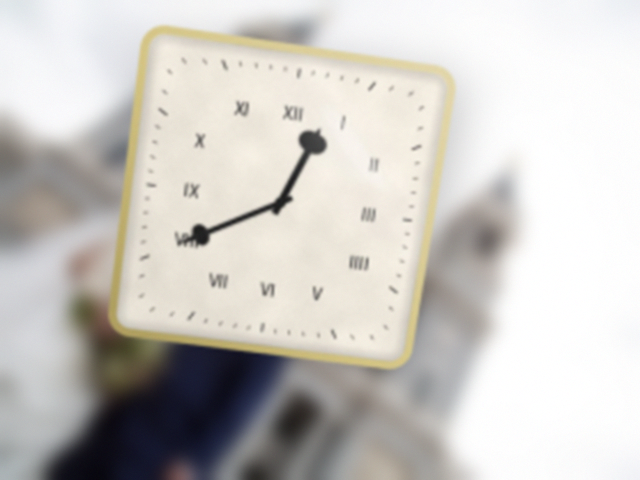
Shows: {"hour": 12, "minute": 40}
